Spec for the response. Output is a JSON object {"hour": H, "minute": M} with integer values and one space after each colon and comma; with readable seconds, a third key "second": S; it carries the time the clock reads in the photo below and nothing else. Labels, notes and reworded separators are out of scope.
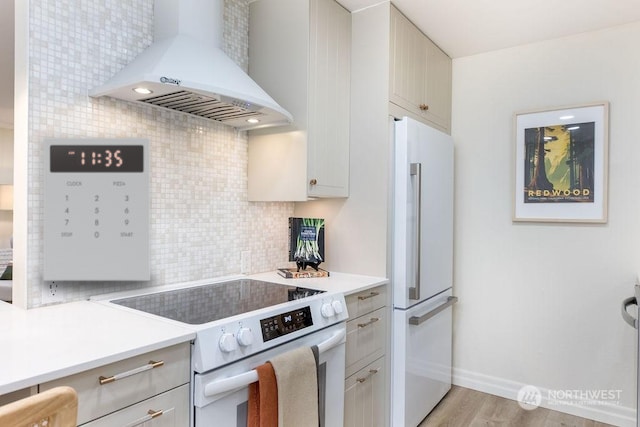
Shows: {"hour": 11, "minute": 35}
